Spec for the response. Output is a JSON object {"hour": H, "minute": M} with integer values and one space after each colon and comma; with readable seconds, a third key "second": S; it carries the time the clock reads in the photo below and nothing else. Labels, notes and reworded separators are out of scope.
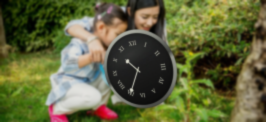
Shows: {"hour": 10, "minute": 35}
